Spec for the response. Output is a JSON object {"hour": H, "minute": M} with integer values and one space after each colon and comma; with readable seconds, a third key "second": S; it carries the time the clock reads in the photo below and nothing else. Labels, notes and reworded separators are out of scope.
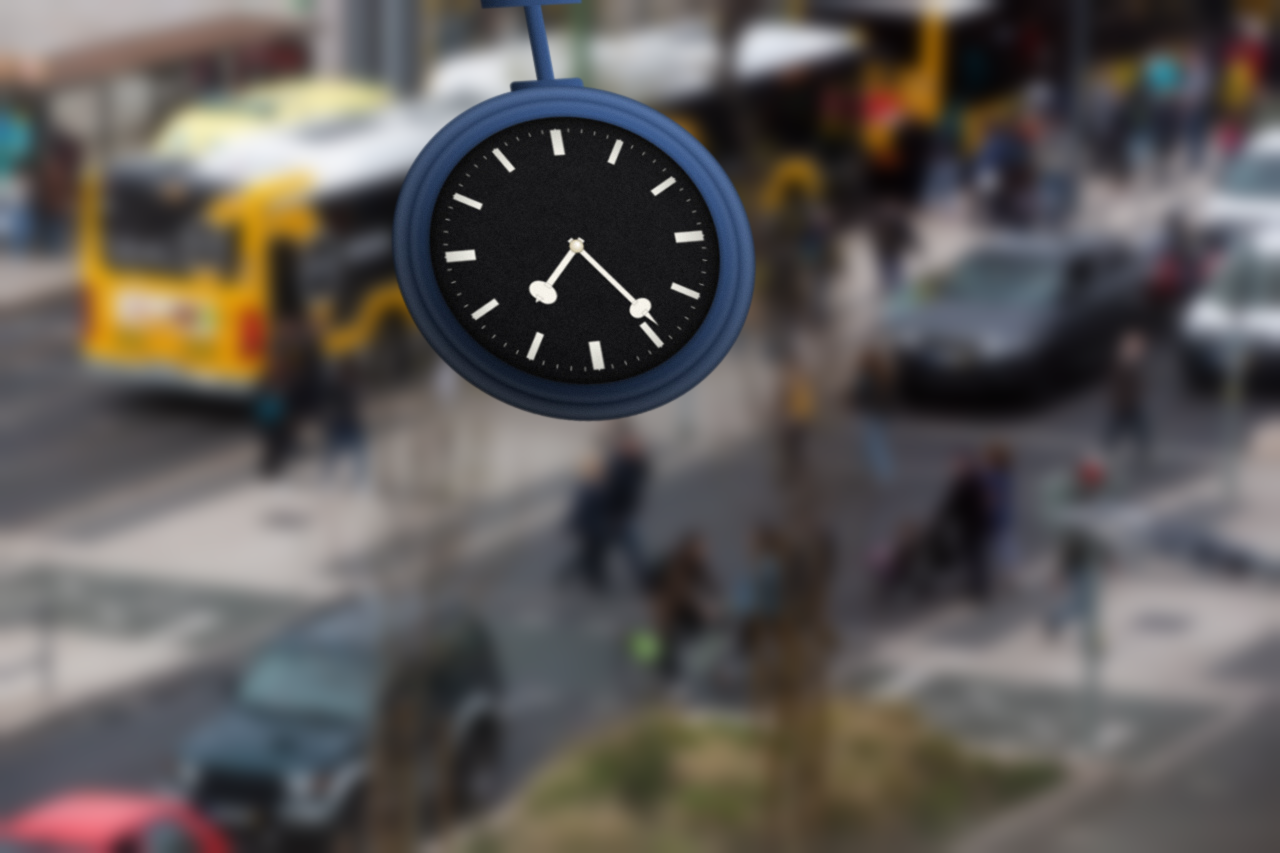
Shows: {"hour": 7, "minute": 24}
